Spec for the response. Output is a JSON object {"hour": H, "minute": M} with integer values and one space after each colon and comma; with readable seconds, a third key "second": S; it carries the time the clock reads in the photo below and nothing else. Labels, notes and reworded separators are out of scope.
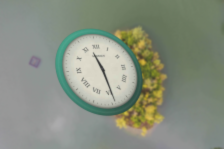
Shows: {"hour": 11, "minute": 29}
